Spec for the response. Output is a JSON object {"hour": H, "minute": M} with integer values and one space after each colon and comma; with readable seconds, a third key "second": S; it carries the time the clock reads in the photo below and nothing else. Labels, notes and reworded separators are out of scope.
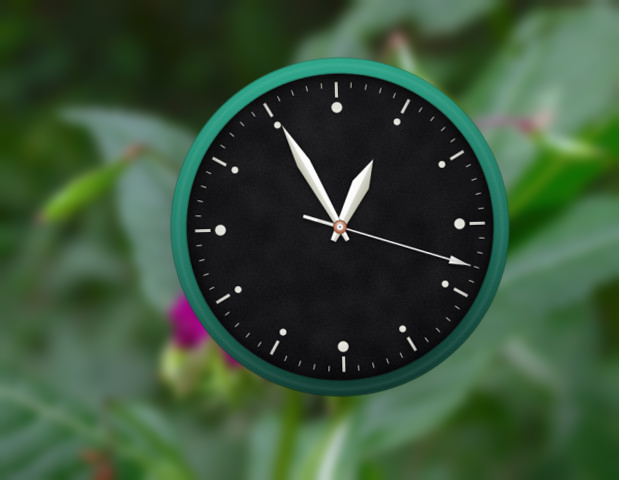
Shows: {"hour": 12, "minute": 55, "second": 18}
